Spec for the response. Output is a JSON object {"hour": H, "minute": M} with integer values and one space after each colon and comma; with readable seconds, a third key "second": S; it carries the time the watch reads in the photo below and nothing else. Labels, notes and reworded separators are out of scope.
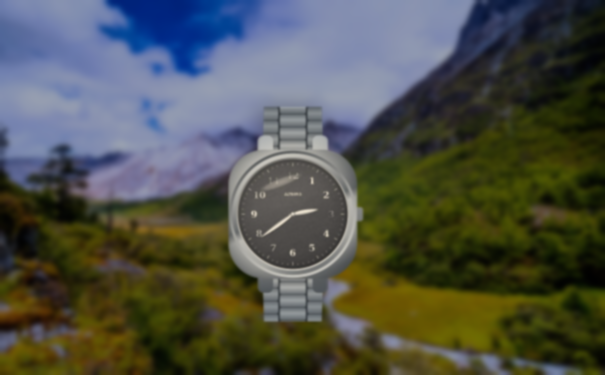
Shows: {"hour": 2, "minute": 39}
